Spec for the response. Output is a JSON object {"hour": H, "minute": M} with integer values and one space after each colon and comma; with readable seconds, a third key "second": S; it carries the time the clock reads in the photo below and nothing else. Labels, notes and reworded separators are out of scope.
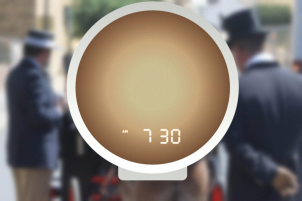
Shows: {"hour": 7, "minute": 30}
